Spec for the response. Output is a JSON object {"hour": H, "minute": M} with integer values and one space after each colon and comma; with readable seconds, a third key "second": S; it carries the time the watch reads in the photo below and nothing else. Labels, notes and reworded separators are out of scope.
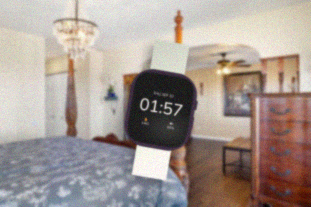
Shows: {"hour": 1, "minute": 57}
